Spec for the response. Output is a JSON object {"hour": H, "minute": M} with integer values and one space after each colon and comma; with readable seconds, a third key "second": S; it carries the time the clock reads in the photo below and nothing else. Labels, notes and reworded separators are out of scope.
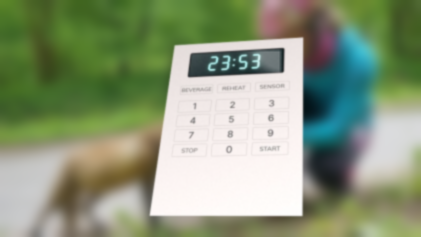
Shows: {"hour": 23, "minute": 53}
